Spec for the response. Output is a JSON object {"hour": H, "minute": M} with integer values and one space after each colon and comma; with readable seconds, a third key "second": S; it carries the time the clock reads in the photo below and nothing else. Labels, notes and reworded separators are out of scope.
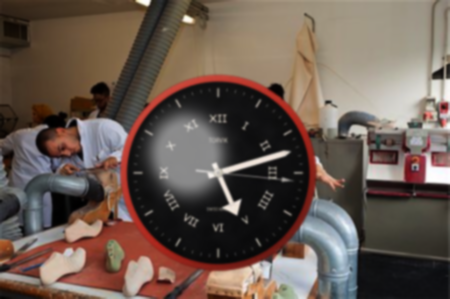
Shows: {"hour": 5, "minute": 12, "second": 16}
